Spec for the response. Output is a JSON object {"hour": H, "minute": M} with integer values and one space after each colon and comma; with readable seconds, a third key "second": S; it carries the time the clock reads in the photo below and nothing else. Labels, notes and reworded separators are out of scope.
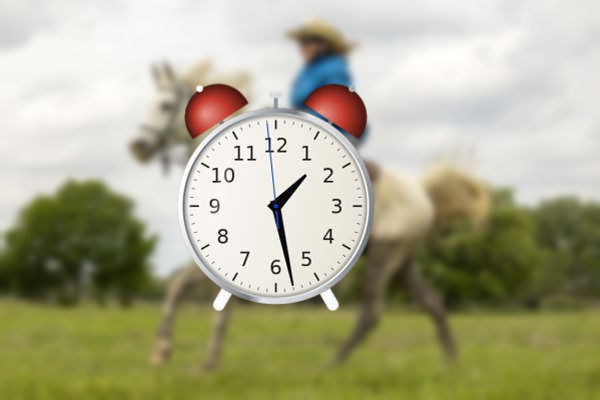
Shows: {"hour": 1, "minute": 27, "second": 59}
